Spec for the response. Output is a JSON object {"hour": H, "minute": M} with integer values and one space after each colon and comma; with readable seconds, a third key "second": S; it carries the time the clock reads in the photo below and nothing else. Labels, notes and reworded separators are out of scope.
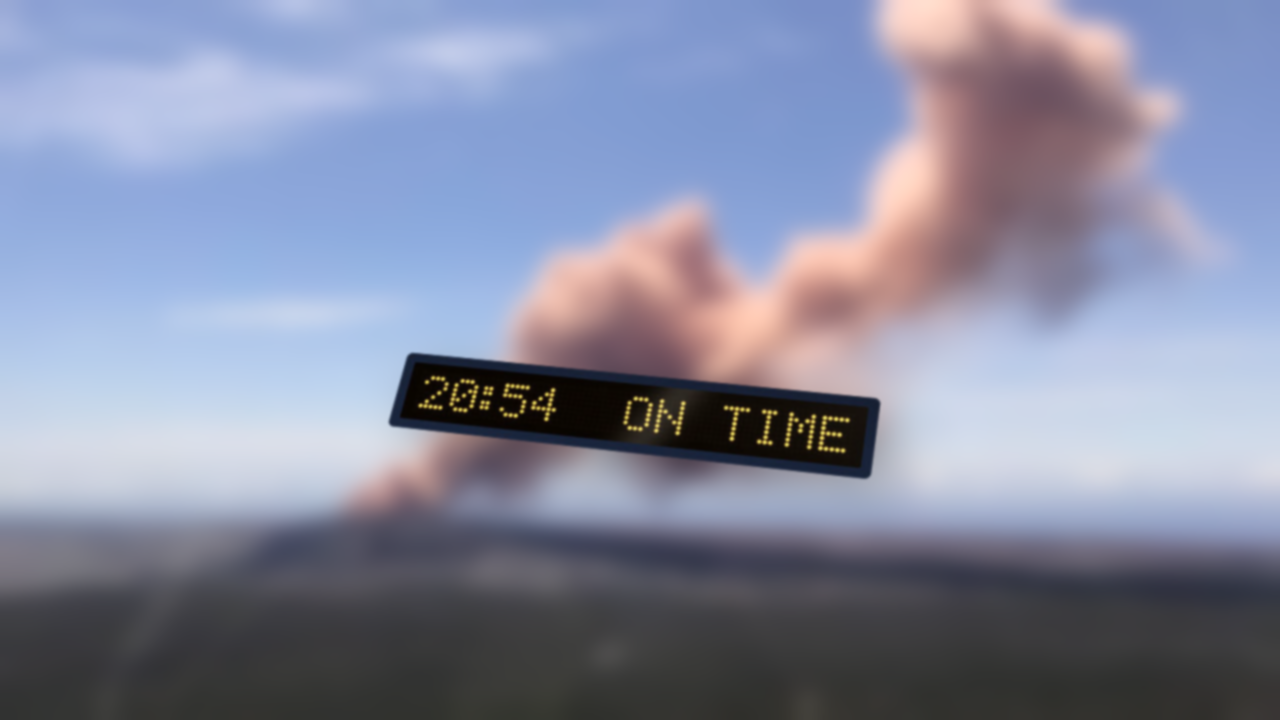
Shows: {"hour": 20, "minute": 54}
